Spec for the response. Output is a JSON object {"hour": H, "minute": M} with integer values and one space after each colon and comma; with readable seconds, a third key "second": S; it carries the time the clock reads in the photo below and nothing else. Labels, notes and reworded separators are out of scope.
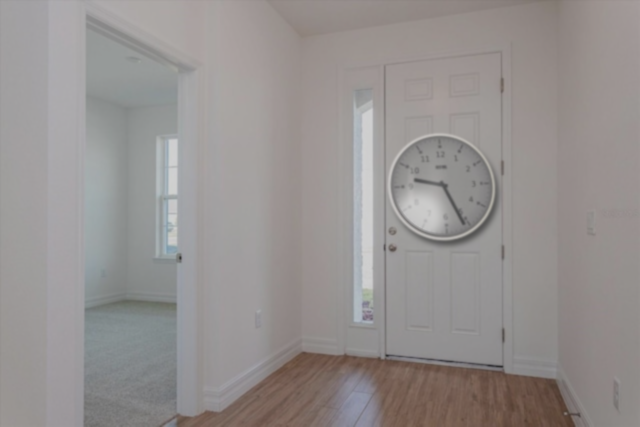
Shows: {"hour": 9, "minute": 26}
